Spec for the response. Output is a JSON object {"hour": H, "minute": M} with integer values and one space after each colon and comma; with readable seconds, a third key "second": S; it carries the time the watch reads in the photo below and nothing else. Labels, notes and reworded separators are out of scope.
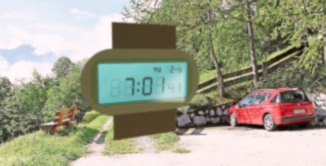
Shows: {"hour": 7, "minute": 1, "second": 41}
